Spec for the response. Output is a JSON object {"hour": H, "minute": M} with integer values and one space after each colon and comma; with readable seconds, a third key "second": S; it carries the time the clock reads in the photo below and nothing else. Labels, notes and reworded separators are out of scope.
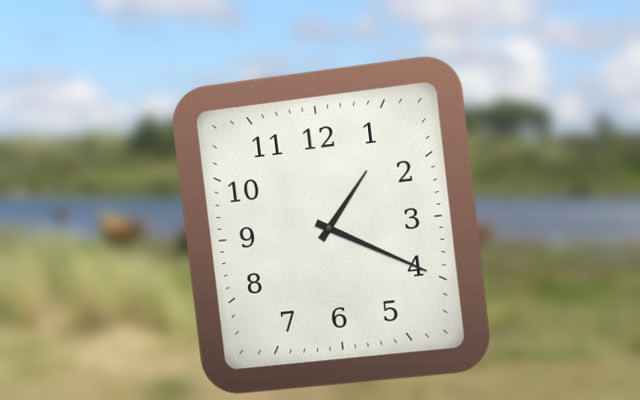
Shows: {"hour": 1, "minute": 20}
